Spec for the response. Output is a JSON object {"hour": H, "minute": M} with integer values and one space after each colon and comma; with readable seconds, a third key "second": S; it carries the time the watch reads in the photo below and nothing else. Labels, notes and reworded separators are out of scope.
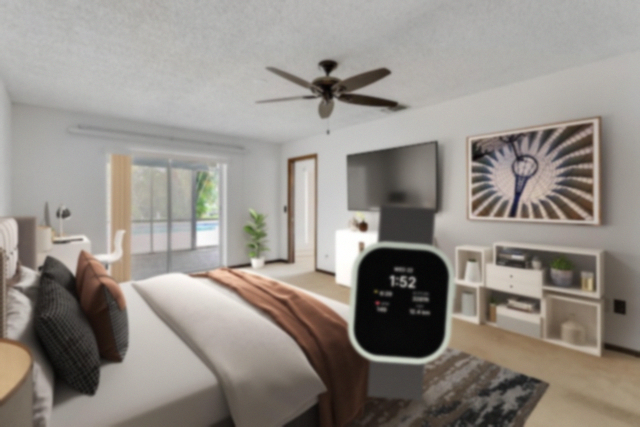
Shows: {"hour": 1, "minute": 52}
